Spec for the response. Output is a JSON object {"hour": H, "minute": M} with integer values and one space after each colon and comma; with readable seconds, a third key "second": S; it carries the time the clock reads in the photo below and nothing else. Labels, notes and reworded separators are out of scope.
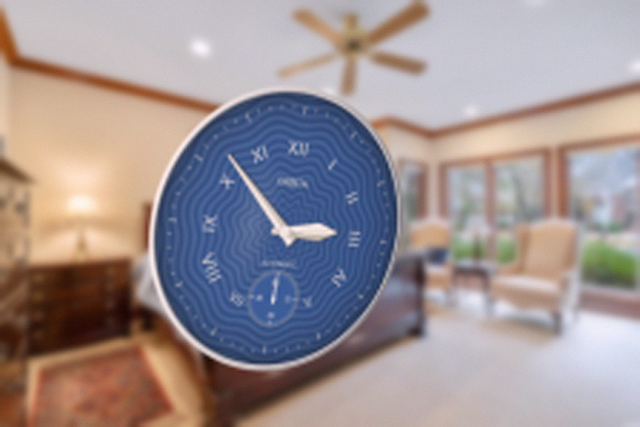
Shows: {"hour": 2, "minute": 52}
